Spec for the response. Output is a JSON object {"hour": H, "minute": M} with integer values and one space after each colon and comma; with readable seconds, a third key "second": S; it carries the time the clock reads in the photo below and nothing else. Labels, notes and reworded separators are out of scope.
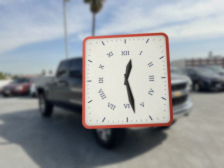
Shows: {"hour": 12, "minute": 28}
